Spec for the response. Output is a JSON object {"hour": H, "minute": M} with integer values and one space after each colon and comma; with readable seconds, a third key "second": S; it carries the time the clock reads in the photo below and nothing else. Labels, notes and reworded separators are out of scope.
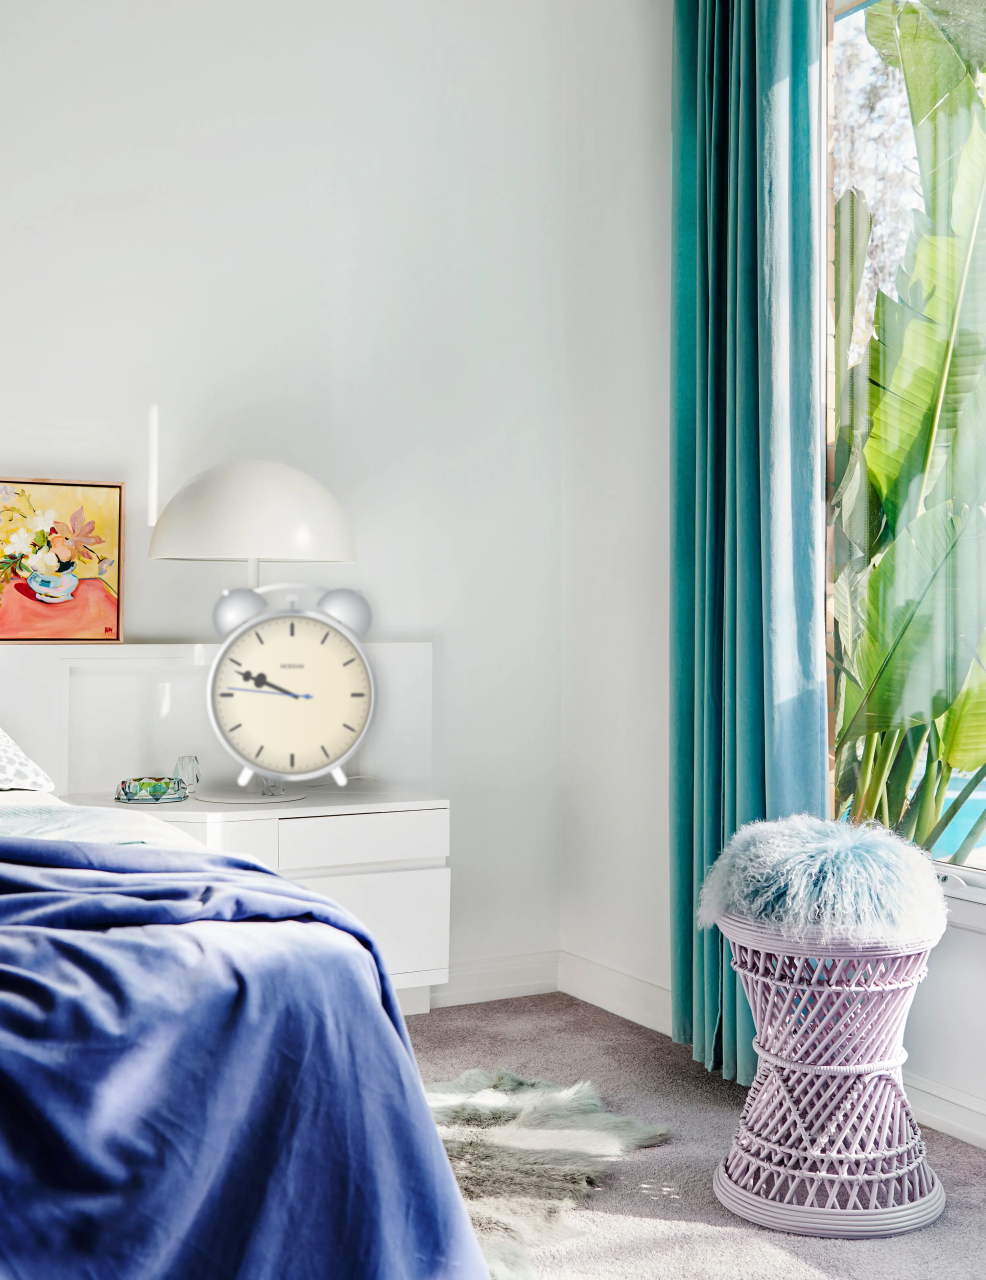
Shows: {"hour": 9, "minute": 48, "second": 46}
